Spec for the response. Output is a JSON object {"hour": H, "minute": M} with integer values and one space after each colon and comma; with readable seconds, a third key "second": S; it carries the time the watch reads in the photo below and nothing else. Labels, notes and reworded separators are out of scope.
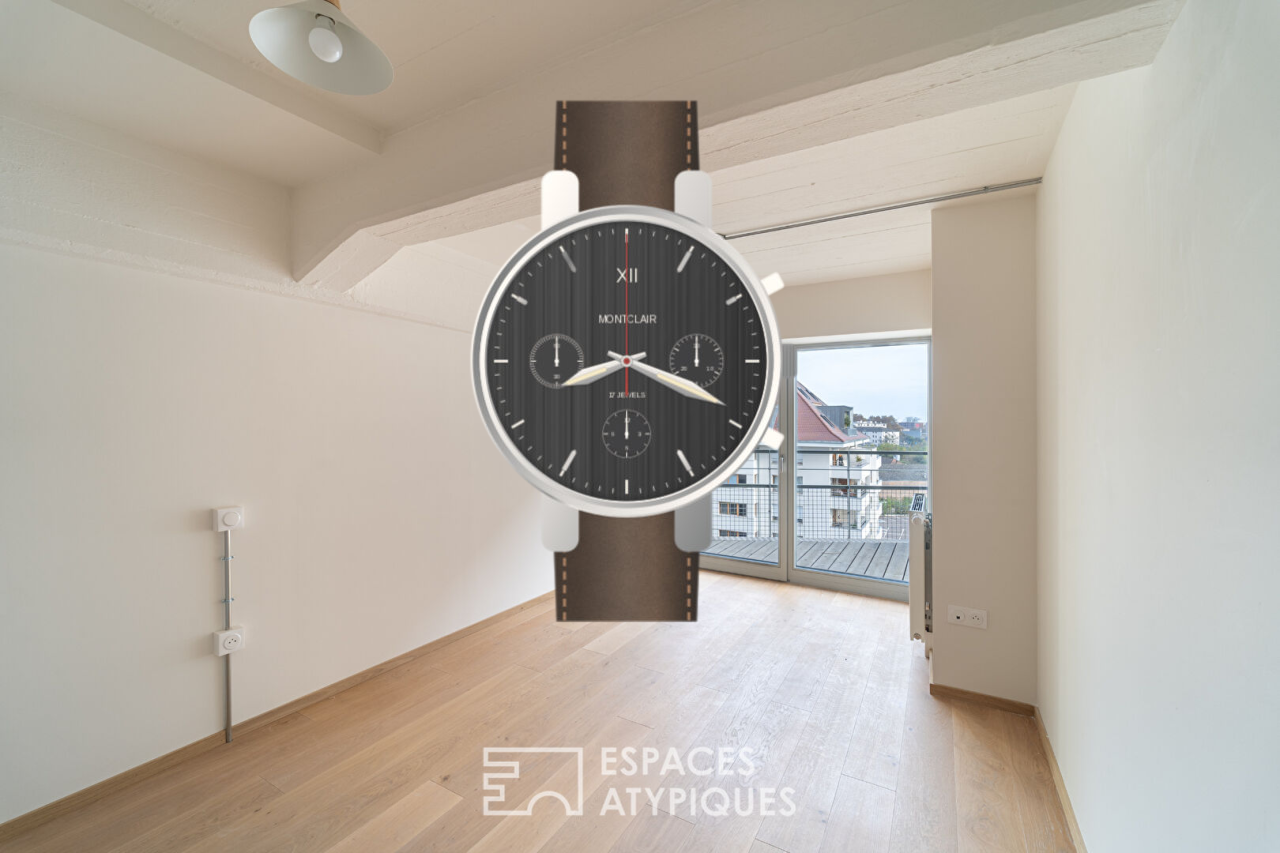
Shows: {"hour": 8, "minute": 19}
